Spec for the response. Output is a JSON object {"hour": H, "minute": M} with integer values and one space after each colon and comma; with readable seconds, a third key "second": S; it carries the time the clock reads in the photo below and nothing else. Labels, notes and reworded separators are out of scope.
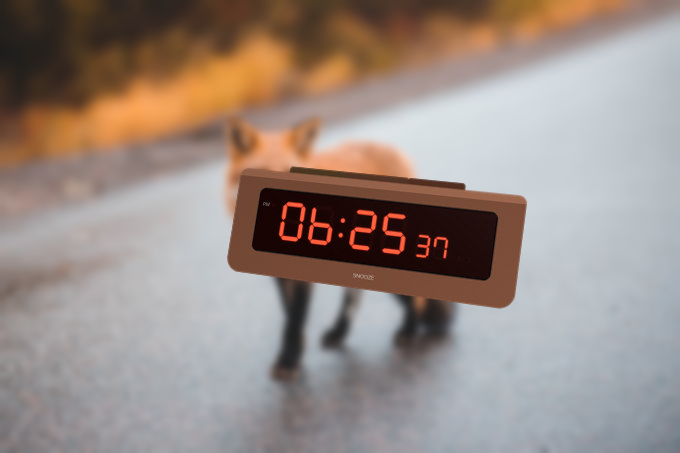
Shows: {"hour": 6, "minute": 25, "second": 37}
